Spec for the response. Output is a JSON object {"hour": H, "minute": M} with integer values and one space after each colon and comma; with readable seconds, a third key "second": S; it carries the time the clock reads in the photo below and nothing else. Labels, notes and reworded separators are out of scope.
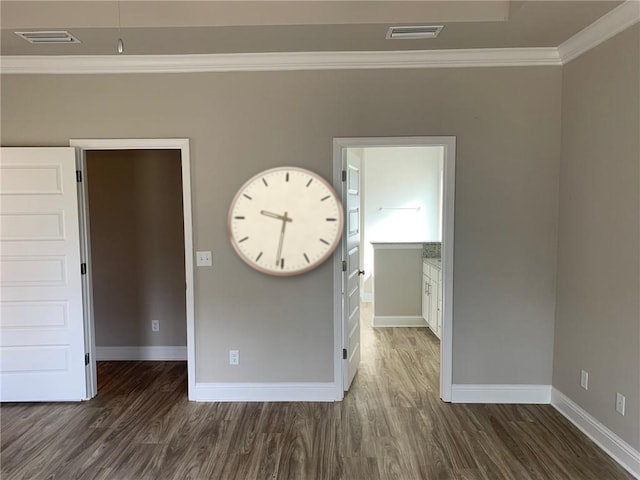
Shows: {"hour": 9, "minute": 31}
